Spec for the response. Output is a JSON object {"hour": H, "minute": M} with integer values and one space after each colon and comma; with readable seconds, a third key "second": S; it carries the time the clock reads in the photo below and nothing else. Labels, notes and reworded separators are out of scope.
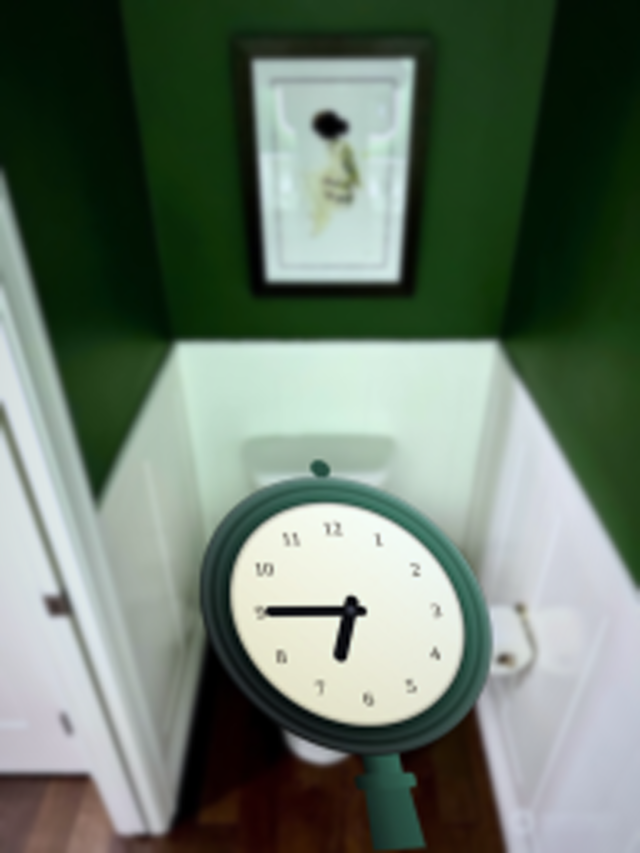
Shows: {"hour": 6, "minute": 45}
